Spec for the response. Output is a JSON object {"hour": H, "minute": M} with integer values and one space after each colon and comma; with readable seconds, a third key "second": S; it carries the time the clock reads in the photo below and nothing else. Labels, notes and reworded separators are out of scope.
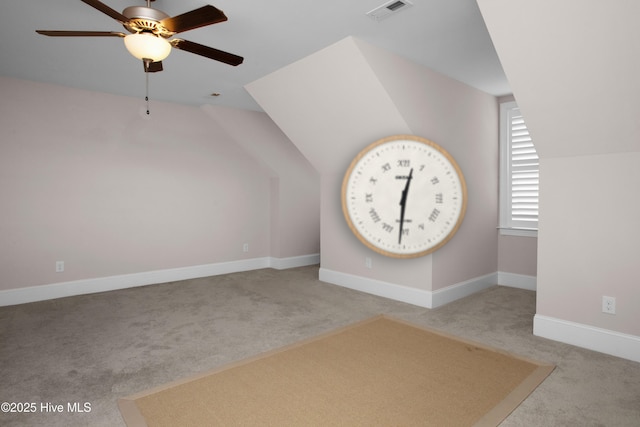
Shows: {"hour": 12, "minute": 31}
